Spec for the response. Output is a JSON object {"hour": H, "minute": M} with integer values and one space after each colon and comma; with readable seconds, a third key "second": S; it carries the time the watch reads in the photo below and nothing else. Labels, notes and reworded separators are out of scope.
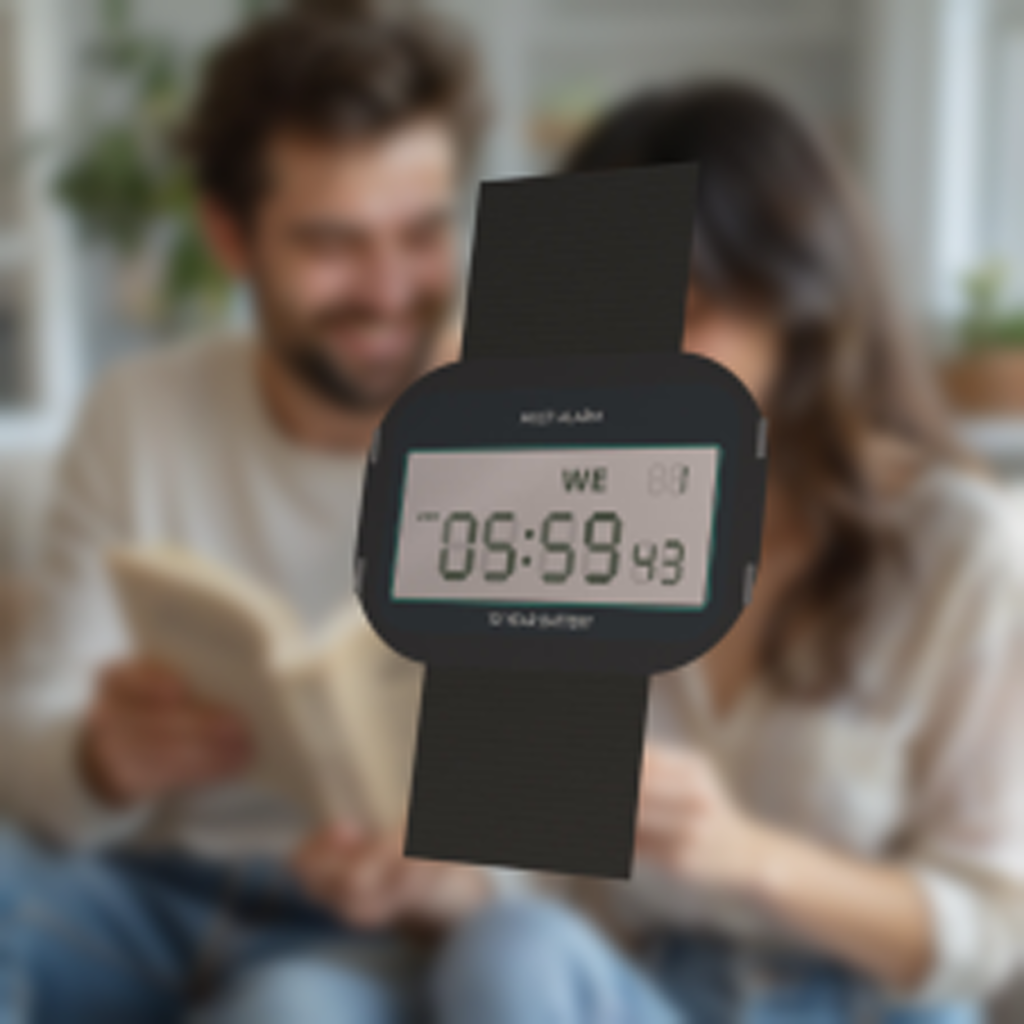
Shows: {"hour": 5, "minute": 59, "second": 43}
